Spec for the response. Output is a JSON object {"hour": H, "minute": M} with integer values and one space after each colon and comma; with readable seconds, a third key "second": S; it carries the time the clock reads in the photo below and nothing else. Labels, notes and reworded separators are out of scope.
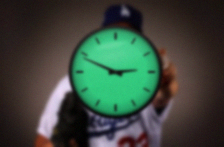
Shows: {"hour": 2, "minute": 49}
